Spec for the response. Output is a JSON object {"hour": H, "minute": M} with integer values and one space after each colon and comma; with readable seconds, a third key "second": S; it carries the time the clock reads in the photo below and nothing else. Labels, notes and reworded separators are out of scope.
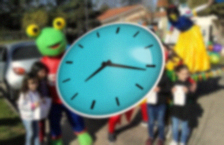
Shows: {"hour": 7, "minute": 16}
